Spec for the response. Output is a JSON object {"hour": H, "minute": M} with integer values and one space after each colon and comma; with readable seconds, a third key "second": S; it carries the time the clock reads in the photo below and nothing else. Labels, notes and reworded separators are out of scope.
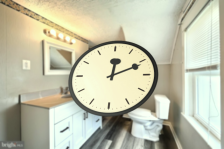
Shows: {"hour": 12, "minute": 11}
